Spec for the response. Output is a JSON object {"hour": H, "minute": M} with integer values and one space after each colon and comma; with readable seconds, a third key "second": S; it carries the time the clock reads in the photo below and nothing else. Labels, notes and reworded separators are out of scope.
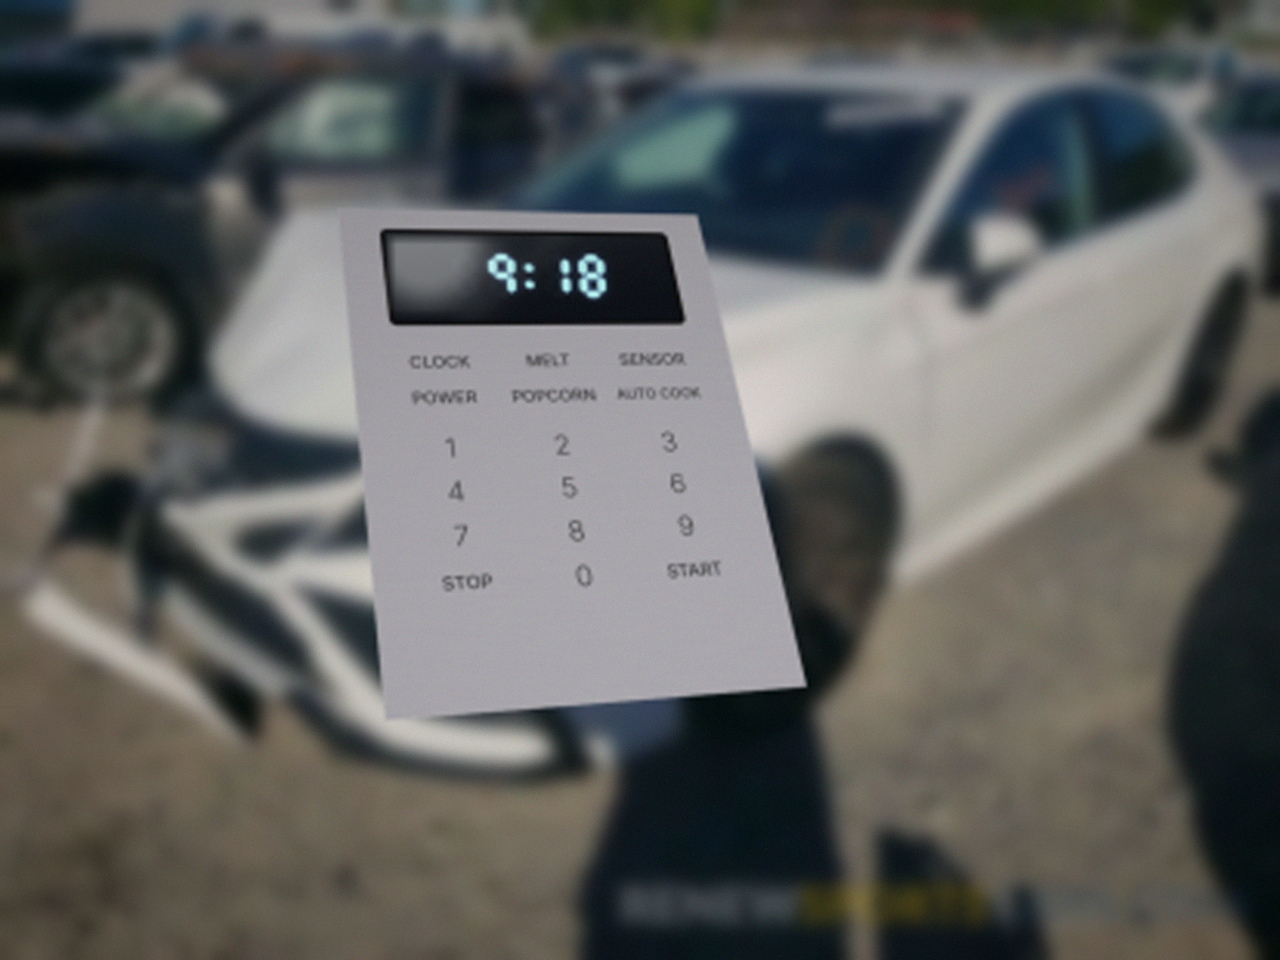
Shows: {"hour": 9, "minute": 18}
